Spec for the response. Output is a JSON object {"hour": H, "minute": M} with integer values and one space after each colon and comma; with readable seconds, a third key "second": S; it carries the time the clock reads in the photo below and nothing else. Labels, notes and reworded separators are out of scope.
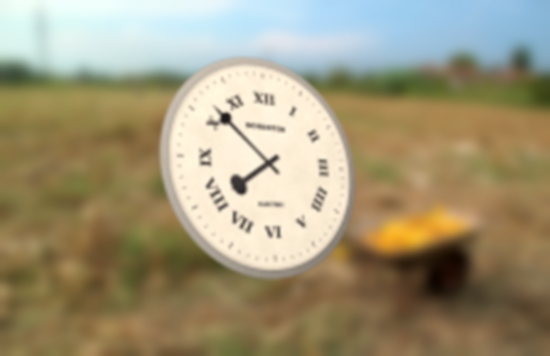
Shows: {"hour": 7, "minute": 52}
